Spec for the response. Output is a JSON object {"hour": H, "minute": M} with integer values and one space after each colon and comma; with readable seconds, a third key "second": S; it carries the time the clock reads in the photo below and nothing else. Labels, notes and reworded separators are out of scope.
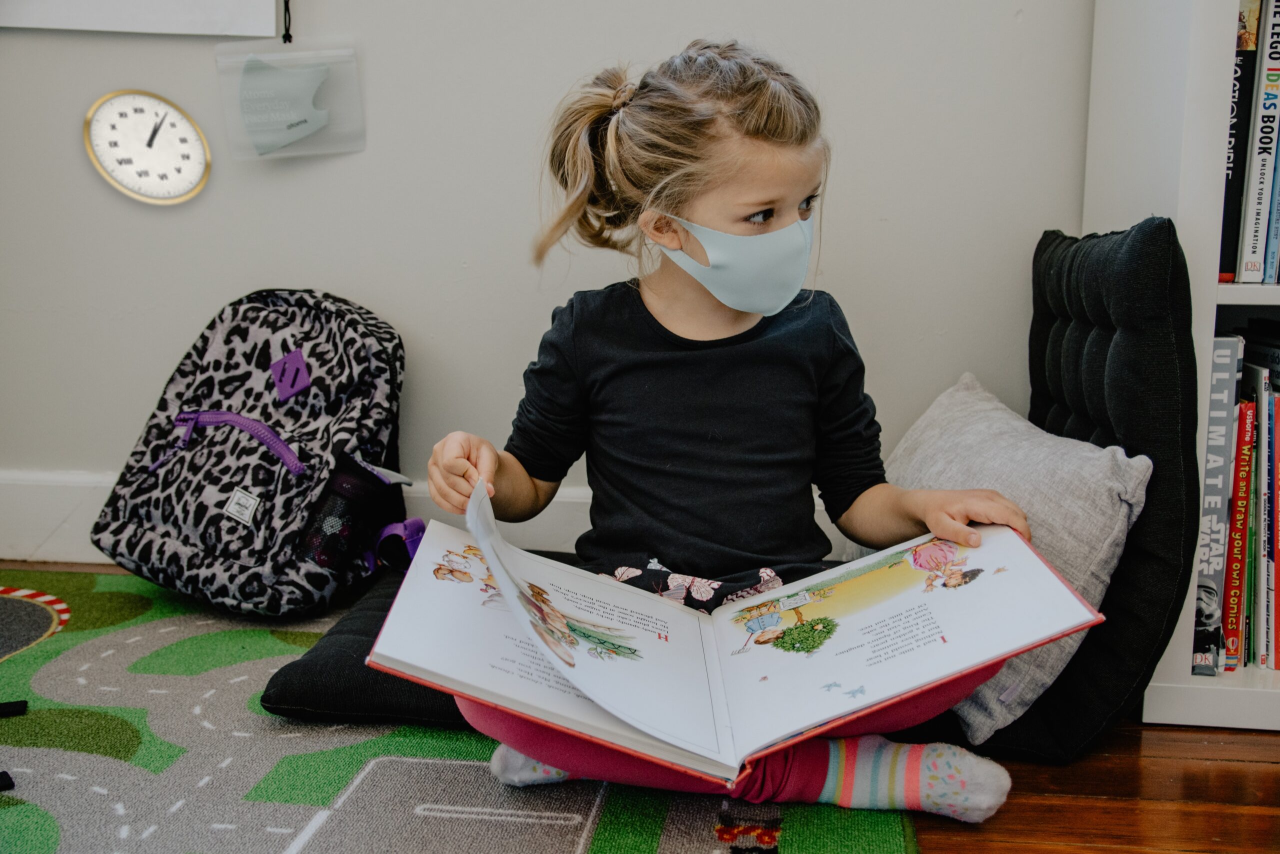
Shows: {"hour": 1, "minute": 7}
